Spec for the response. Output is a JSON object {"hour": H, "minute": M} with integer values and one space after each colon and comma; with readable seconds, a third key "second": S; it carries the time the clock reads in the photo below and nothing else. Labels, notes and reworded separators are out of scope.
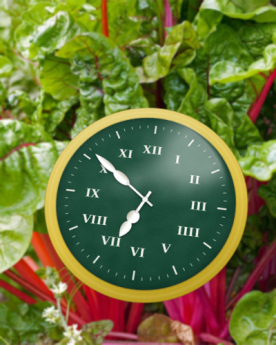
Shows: {"hour": 6, "minute": 51}
